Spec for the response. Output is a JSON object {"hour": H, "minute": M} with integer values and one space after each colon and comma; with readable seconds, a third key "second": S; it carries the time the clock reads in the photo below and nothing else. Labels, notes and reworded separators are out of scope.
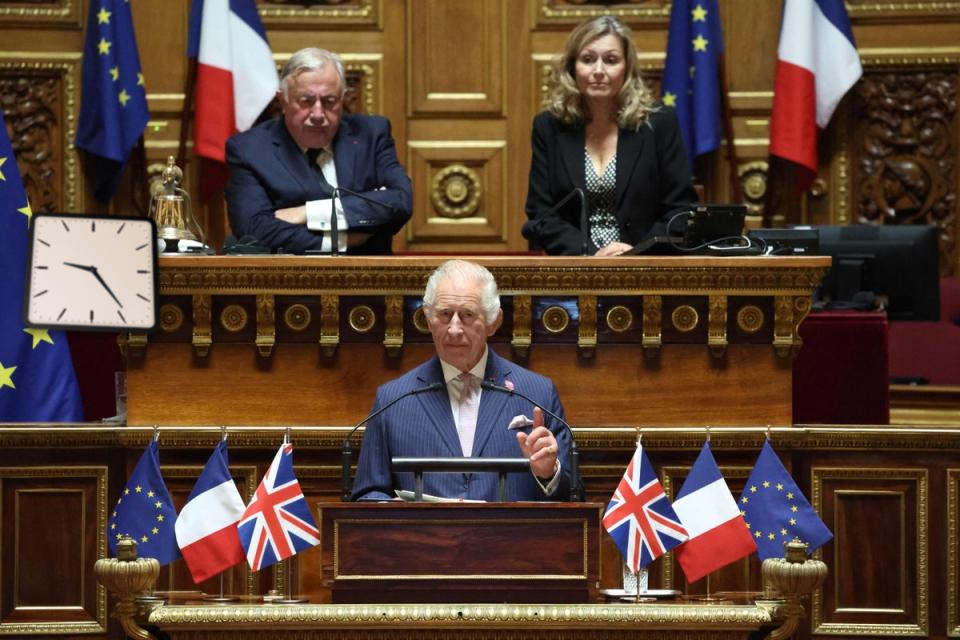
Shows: {"hour": 9, "minute": 24}
